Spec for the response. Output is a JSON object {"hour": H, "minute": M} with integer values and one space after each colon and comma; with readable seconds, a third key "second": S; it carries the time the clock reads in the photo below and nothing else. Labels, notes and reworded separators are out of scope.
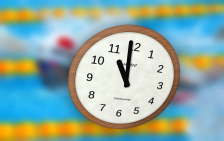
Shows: {"hour": 10, "minute": 59}
